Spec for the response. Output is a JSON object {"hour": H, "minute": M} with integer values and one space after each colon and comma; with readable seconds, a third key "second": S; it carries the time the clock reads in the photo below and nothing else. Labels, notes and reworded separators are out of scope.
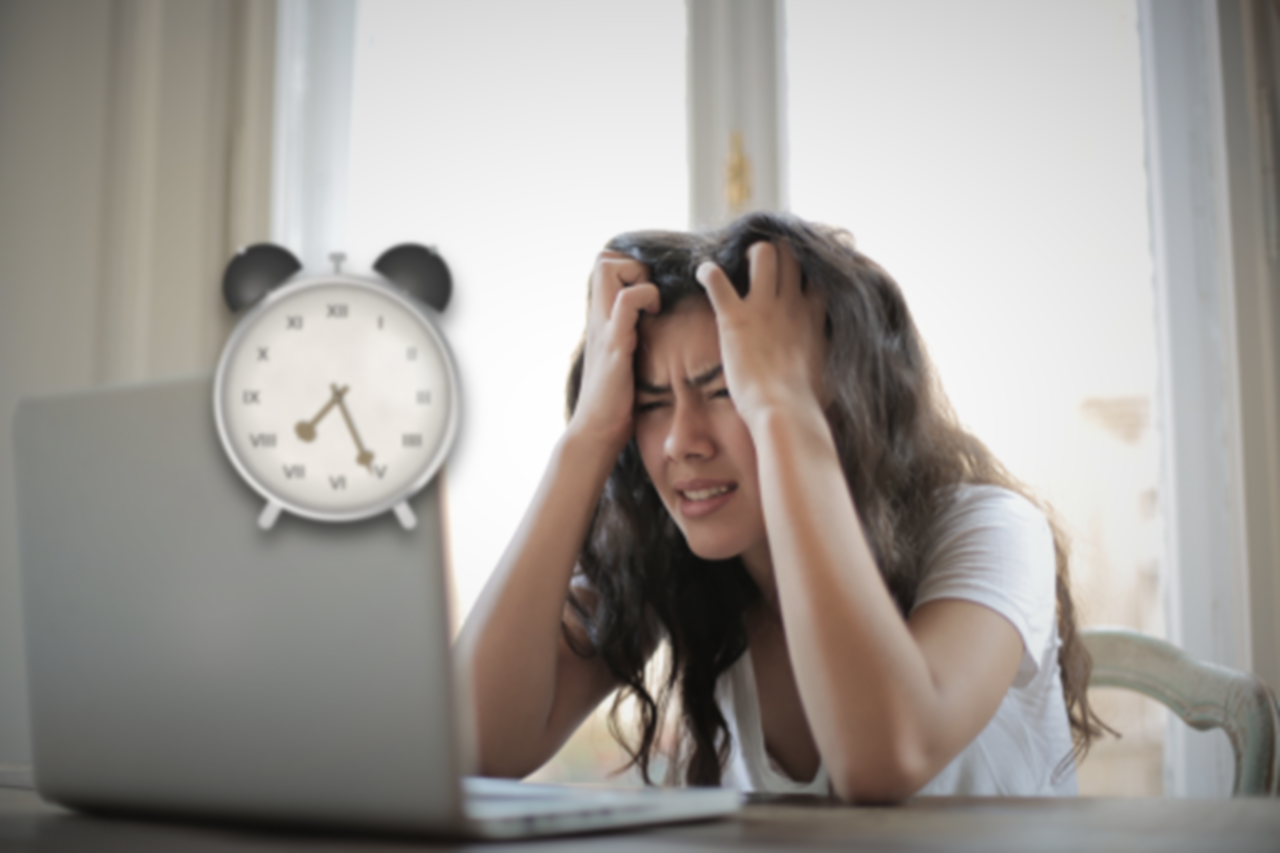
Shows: {"hour": 7, "minute": 26}
